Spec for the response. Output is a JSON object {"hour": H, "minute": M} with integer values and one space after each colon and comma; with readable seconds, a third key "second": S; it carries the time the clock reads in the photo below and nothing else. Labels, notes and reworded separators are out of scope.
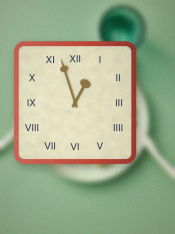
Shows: {"hour": 12, "minute": 57}
